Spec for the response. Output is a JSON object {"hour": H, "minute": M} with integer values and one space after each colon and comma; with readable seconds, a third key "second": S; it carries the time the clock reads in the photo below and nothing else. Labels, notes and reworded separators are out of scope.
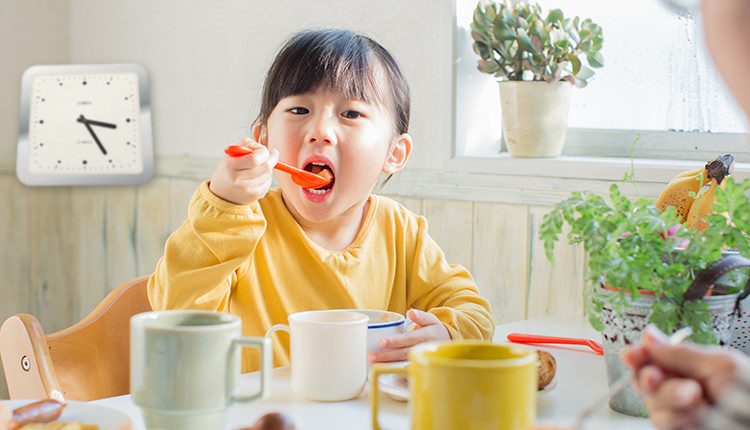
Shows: {"hour": 3, "minute": 25}
